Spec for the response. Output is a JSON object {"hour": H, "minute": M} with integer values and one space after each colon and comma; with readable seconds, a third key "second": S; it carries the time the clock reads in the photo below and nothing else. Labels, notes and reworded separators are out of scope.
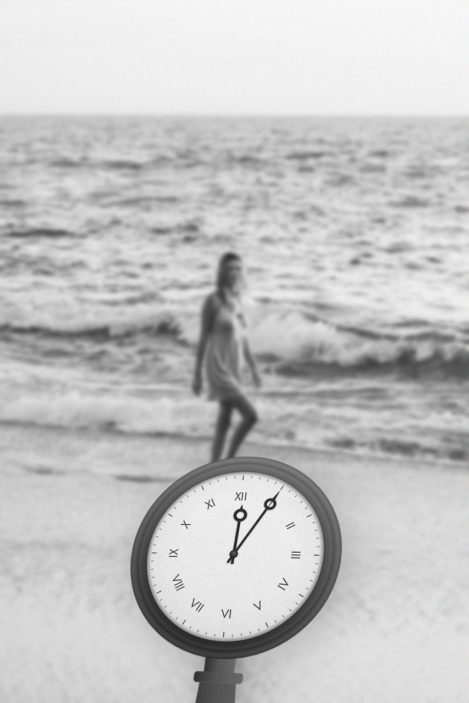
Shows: {"hour": 12, "minute": 5}
